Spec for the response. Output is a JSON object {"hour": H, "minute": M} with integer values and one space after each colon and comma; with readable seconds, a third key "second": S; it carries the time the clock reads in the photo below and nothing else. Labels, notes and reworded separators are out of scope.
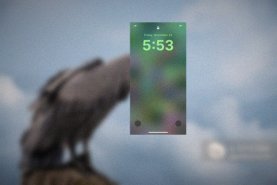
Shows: {"hour": 5, "minute": 53}
